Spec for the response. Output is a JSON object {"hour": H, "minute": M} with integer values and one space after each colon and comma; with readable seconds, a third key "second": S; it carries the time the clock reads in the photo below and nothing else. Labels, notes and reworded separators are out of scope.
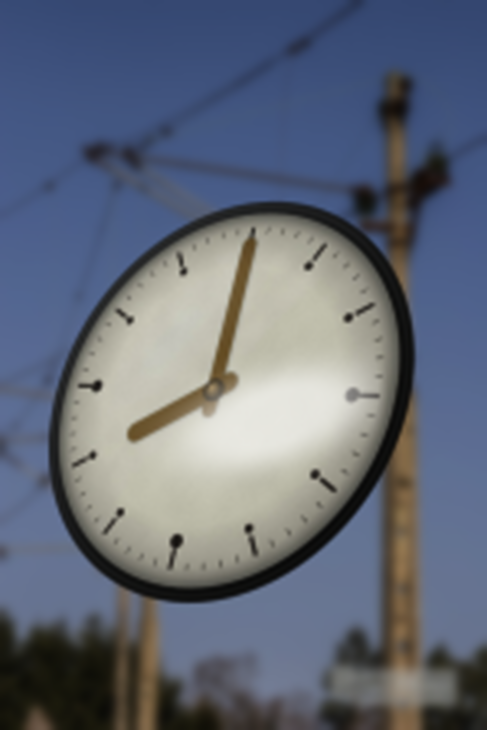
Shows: {"hour": 8, "minute": 0}
